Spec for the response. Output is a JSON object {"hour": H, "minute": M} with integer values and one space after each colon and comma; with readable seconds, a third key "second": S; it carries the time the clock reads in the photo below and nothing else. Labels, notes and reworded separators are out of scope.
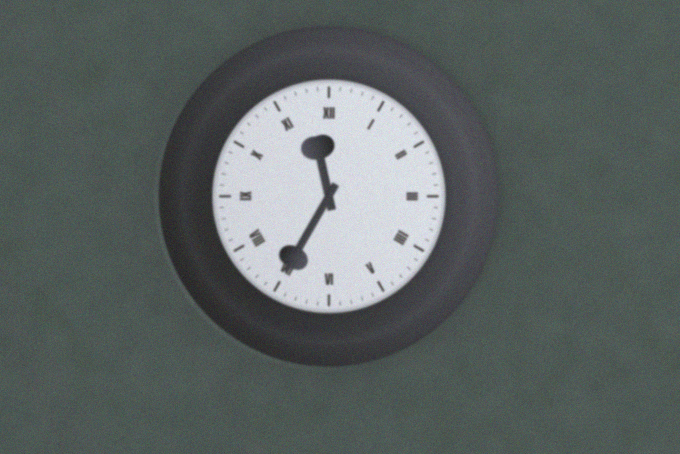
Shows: {"hour": 11, "minute": 35}
